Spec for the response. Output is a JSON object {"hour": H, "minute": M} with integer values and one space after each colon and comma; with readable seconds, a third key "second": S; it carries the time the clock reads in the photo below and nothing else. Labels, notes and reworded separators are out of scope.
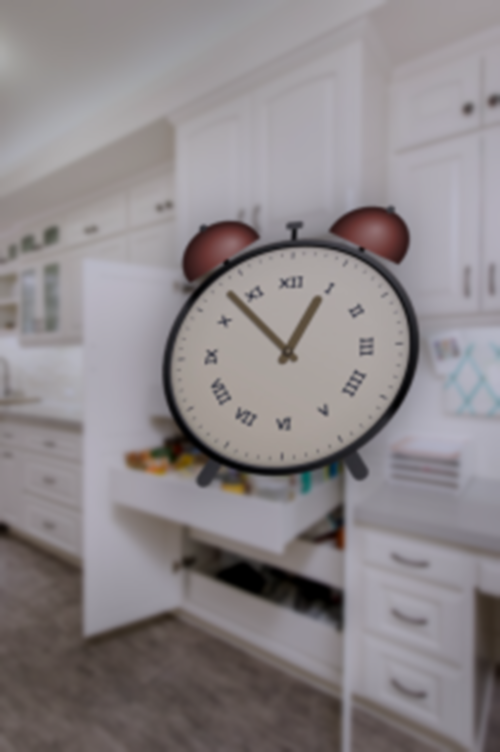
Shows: {"hour": 12, "minute": 53}
